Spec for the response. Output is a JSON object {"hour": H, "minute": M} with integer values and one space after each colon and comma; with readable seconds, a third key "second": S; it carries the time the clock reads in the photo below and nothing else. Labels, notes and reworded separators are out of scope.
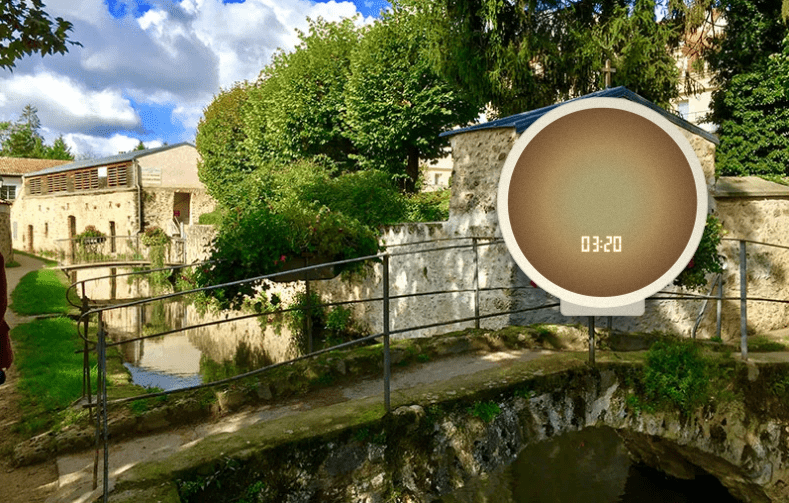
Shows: {"hour": 3, "minute": 20}
